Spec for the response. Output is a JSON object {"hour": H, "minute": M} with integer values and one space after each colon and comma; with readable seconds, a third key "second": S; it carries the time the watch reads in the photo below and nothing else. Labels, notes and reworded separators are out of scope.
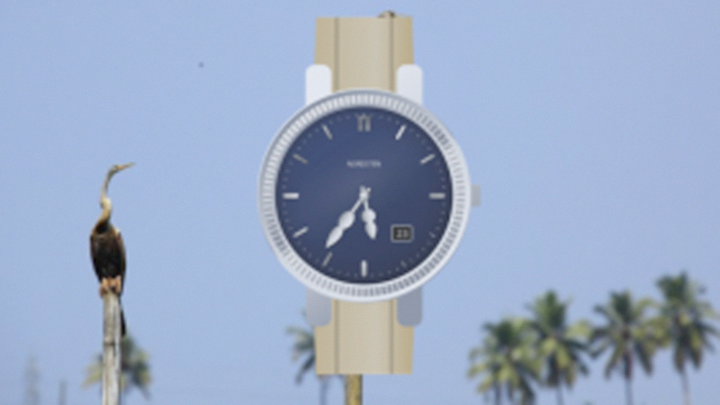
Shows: {"hour": 5, "minute": 36}
